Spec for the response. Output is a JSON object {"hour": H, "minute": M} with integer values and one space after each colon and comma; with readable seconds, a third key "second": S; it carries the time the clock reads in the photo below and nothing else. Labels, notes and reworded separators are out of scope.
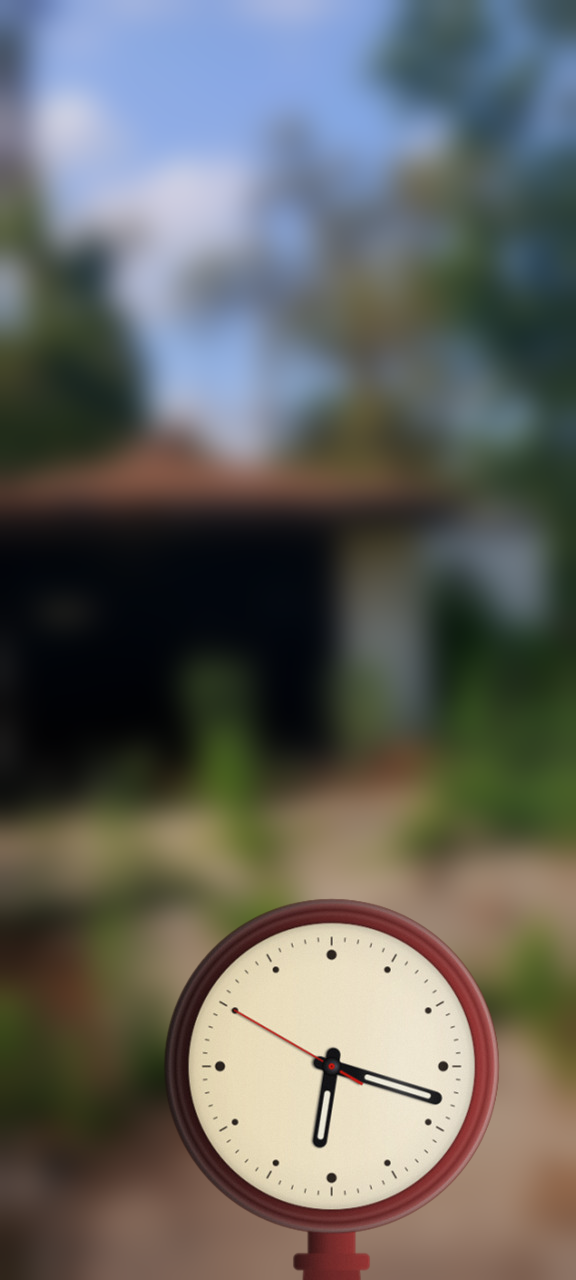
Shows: {"hour": 6, "minute": 17, "second": 50}
